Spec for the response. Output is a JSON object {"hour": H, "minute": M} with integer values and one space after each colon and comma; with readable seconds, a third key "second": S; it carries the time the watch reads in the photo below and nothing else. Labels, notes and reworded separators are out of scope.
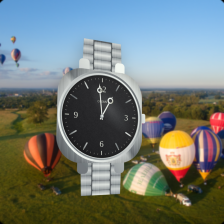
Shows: {"hour": 12, "minute": 59}
